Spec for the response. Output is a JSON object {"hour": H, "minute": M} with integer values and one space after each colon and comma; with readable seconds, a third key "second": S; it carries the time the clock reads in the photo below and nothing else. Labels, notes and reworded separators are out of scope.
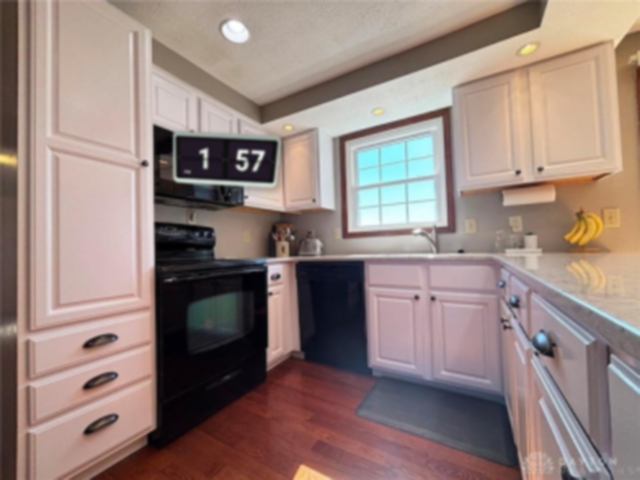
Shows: {"hour": 1, "minute": 57}
